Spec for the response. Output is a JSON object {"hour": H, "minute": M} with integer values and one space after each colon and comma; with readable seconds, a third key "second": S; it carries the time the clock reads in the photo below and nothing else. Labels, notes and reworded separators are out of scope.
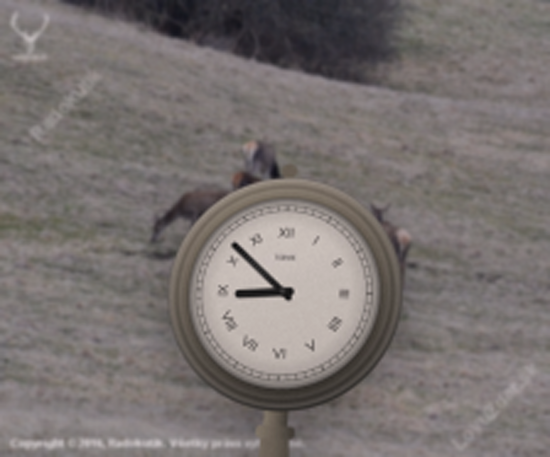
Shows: {"hour": 8, "minute": 52}
